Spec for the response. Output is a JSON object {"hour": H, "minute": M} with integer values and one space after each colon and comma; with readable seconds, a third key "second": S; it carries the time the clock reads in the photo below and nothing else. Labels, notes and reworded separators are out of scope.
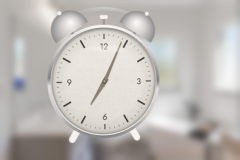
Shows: {"hour": 7, "minute": 4}
